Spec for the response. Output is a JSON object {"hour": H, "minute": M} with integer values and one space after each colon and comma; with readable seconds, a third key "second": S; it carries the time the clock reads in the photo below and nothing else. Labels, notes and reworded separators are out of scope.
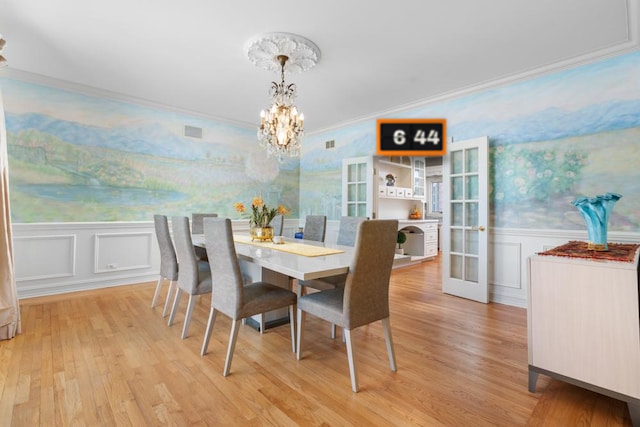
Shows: {"hour": 6, "minute": 44}
